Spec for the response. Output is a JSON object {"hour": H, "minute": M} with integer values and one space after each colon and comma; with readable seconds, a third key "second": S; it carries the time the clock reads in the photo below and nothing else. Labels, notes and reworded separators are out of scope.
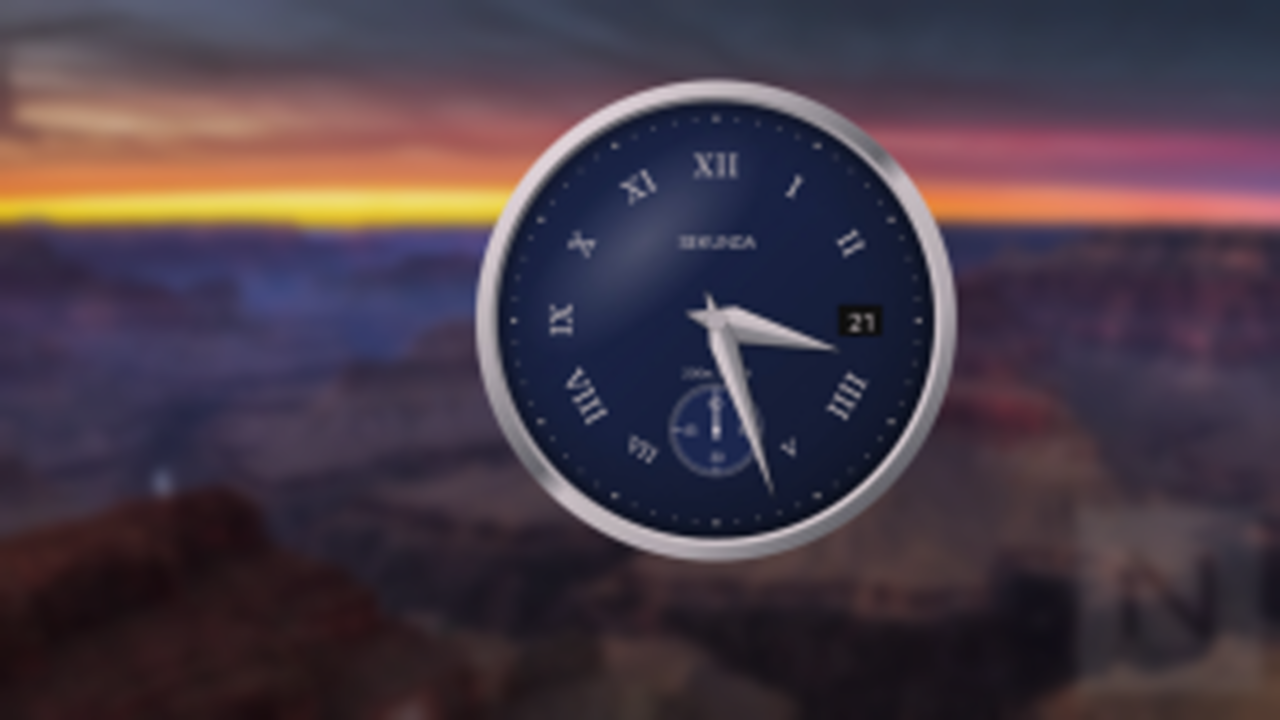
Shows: {"hour": 3, "minute": 27}
